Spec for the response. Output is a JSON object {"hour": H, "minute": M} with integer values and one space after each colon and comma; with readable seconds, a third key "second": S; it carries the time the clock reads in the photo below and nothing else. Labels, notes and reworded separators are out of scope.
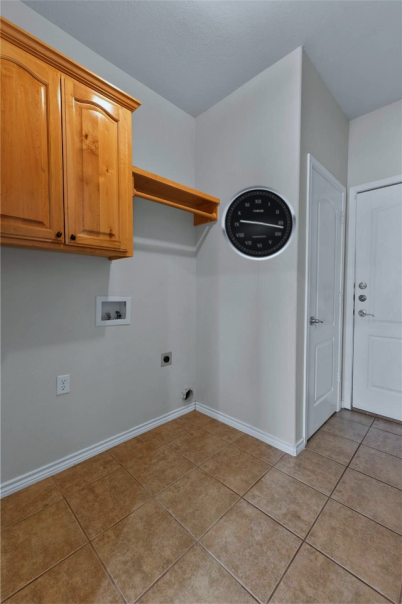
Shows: {"hour": 9, "minute": 17}
